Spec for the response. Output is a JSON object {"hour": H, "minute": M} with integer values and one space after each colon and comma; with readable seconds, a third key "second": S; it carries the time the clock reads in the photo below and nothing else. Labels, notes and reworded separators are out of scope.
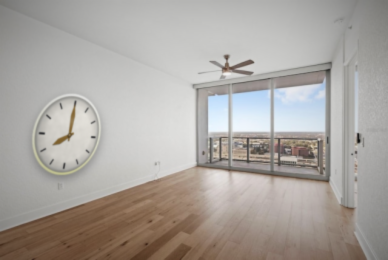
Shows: {"hour": 8, "minute": 0}
